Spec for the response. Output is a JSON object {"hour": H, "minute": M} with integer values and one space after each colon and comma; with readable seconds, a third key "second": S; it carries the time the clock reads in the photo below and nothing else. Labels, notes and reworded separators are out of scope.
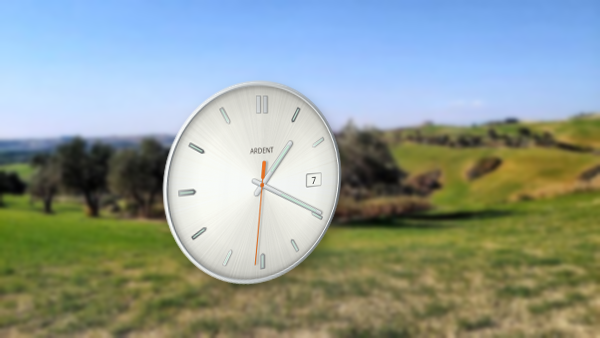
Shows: {"hour": 1, "minute": 19, "second": 31}
